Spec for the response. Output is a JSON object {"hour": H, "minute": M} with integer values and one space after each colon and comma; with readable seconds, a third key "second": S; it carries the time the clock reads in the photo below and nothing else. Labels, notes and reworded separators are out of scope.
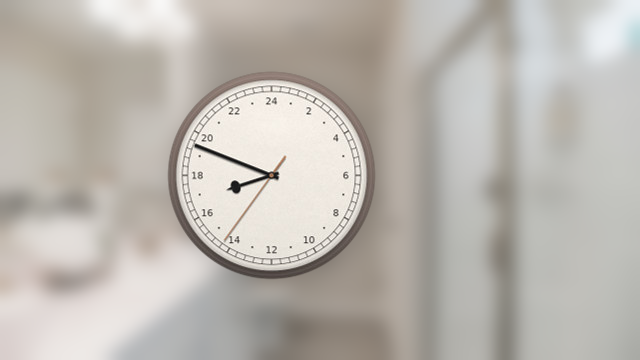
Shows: {"hour": 16, "minute": 48, "second": 36}
